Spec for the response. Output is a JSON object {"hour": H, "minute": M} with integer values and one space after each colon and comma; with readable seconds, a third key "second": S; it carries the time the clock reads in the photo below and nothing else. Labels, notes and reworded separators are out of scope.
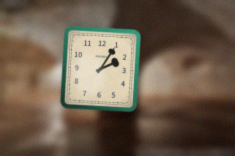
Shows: {"hour": 2, "minute": 5}
